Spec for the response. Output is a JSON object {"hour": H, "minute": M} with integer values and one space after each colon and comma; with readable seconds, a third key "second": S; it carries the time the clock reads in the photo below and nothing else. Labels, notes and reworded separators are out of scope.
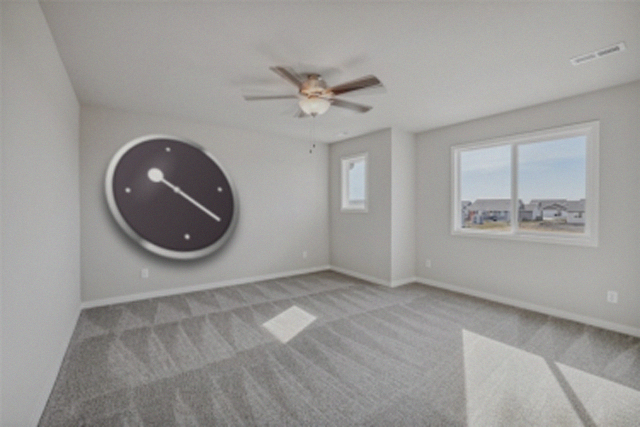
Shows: {"hour": 10, "minute": 22}
